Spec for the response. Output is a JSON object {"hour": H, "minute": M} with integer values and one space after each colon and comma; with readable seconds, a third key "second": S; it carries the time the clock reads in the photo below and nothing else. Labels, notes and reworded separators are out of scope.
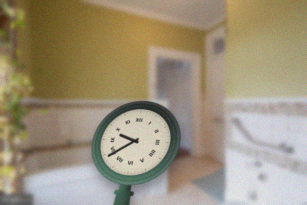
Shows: {"hour": 9, "minute": 39}
